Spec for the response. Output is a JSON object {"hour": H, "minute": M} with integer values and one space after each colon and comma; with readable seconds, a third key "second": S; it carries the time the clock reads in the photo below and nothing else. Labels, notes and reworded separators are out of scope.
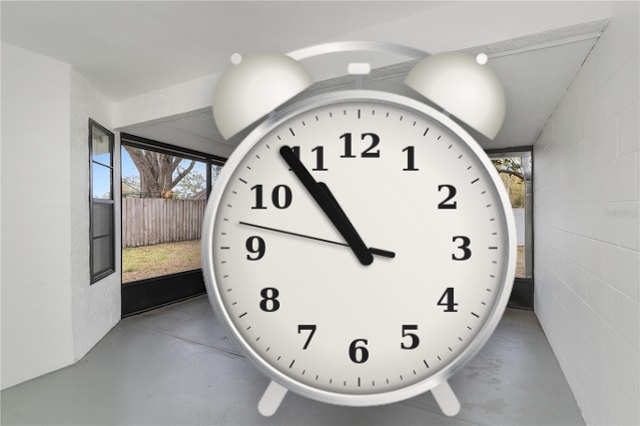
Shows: {"hour": 10, "minute": 53, "second": 47}
